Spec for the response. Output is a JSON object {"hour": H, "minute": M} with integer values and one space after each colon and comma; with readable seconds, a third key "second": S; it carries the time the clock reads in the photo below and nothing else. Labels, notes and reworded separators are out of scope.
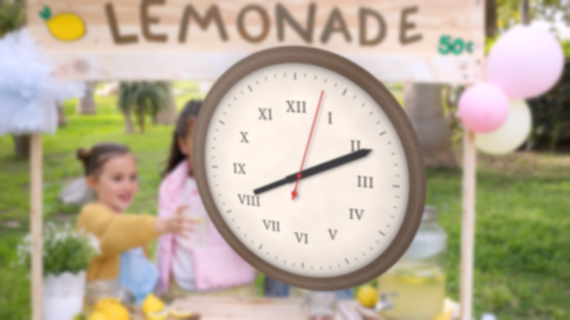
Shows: {"hour": 8, "minute": 11, "second": 3}
